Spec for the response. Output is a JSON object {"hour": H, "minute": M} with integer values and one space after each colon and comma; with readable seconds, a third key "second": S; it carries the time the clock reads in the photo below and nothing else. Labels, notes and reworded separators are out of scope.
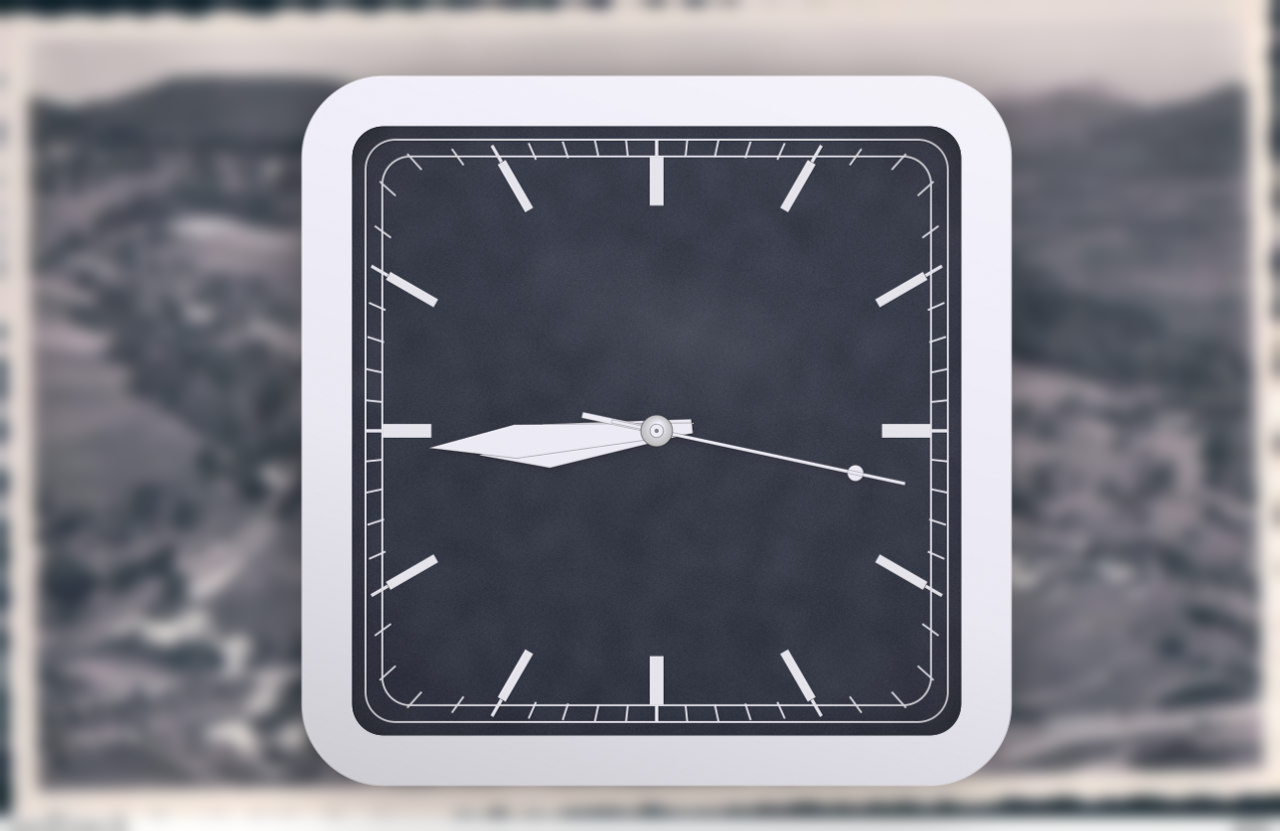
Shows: {"hour": 8, "minute": 44, "second": 17}
